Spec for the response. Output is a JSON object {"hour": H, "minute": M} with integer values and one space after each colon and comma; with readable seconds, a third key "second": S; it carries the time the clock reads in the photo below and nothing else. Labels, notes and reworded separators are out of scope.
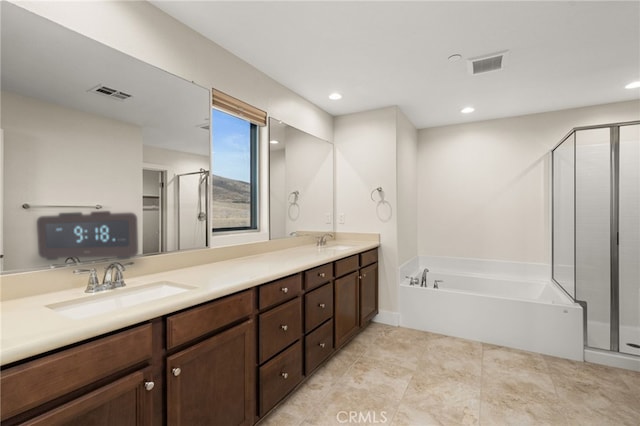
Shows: {"hour": 9, "minute": 18}
